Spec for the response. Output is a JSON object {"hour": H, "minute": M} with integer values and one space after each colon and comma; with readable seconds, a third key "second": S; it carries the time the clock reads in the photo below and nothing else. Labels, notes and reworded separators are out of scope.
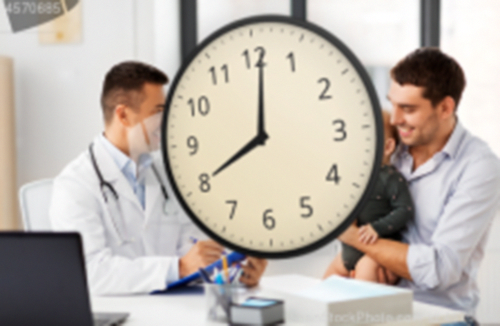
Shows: {"hour": 8, "minute": 1}
